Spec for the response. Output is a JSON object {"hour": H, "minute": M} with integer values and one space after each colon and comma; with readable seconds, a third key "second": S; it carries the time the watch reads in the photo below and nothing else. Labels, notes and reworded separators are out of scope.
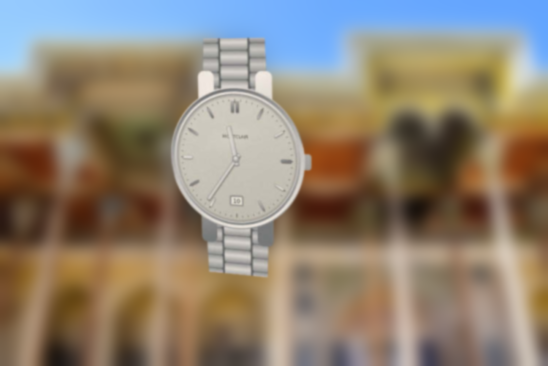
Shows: {"hour": 11, "minute": 36}
